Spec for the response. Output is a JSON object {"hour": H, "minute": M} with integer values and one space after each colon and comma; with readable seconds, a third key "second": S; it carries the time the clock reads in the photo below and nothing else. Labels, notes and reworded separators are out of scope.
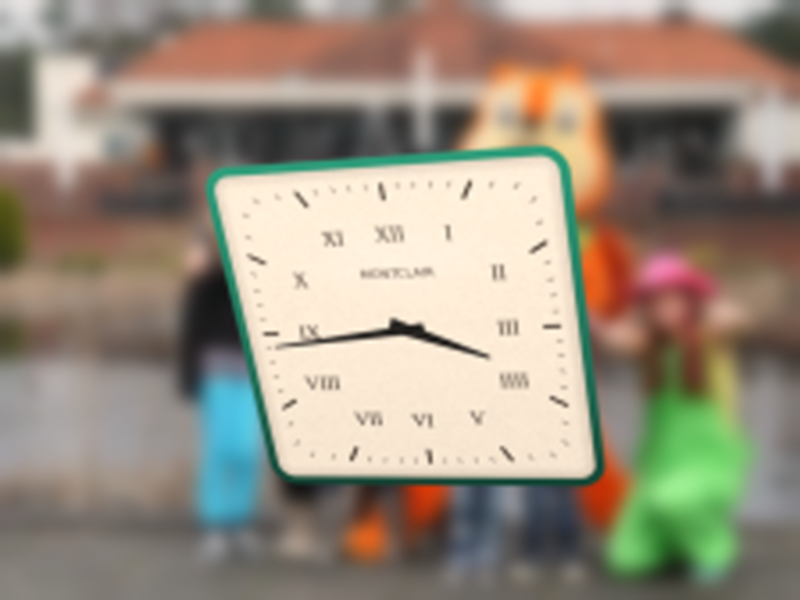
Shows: {"hour": 3, "minute": 44}
